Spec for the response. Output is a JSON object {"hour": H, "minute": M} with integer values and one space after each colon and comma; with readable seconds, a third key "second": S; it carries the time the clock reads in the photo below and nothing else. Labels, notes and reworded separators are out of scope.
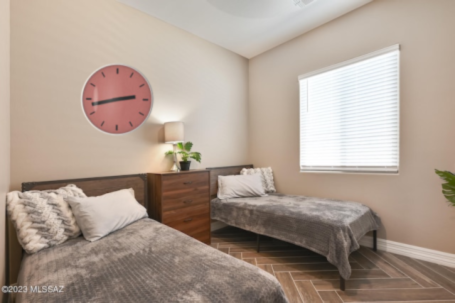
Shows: {"hour": 2, "minute": 43}
